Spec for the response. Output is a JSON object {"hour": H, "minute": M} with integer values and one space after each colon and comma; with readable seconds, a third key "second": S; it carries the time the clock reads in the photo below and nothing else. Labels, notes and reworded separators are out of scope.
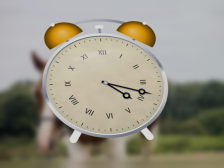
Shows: {"hour": 4, "minute": 18}
